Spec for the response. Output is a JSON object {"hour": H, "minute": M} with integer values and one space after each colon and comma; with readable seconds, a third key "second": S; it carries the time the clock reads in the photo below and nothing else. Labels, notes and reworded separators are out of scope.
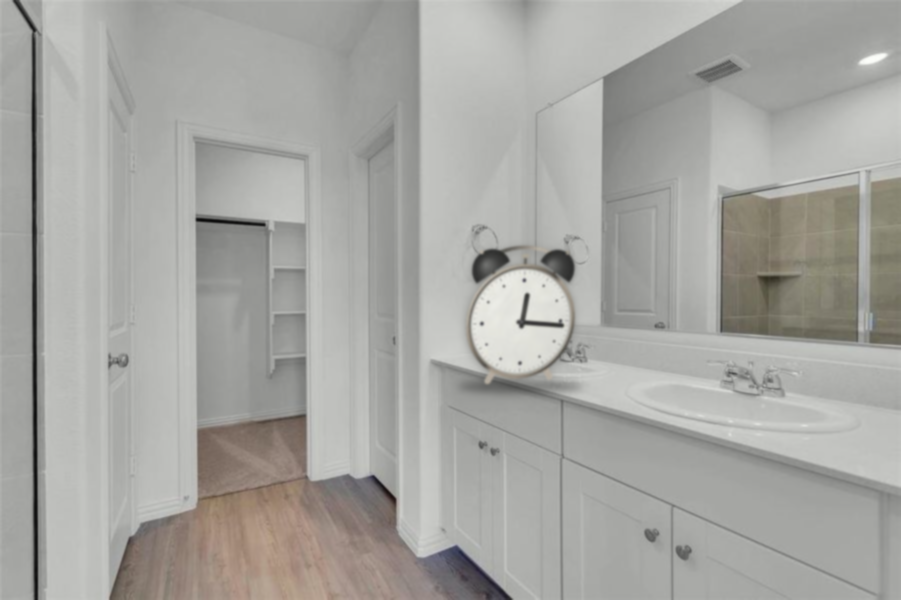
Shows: {"hour": 12, "minute": 16}
